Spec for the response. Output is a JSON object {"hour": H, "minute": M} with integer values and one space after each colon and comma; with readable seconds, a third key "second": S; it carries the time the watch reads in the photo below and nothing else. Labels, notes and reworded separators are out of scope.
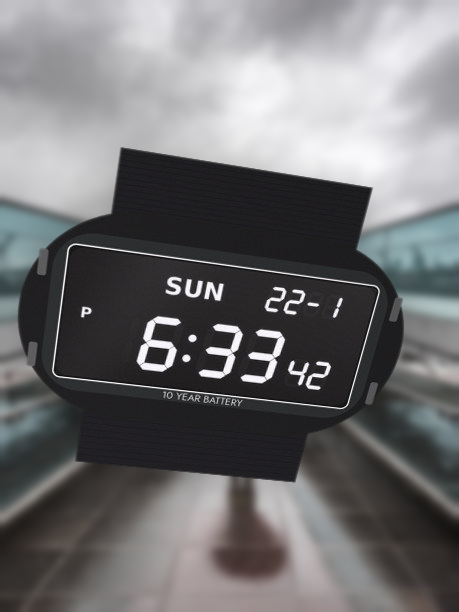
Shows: {"hour": 6, "minute": 33, "second": 42}
